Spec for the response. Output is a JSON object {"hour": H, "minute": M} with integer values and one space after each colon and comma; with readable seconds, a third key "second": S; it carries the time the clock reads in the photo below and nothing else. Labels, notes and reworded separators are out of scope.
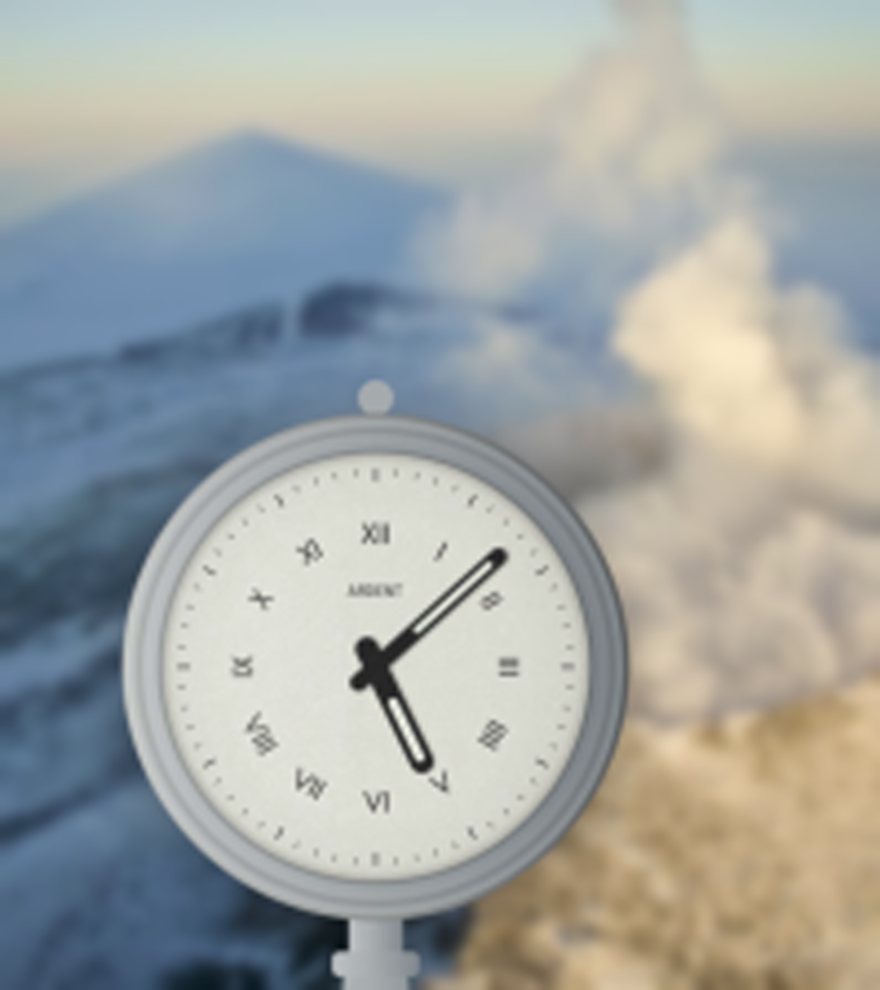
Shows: {"hour": 5, "minute": 8}
